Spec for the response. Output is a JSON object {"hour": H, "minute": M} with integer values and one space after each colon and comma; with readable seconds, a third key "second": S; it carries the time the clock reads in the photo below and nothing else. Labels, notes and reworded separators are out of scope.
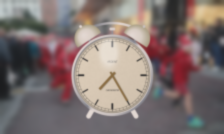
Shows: {"hour": 7, "minute": 25}
